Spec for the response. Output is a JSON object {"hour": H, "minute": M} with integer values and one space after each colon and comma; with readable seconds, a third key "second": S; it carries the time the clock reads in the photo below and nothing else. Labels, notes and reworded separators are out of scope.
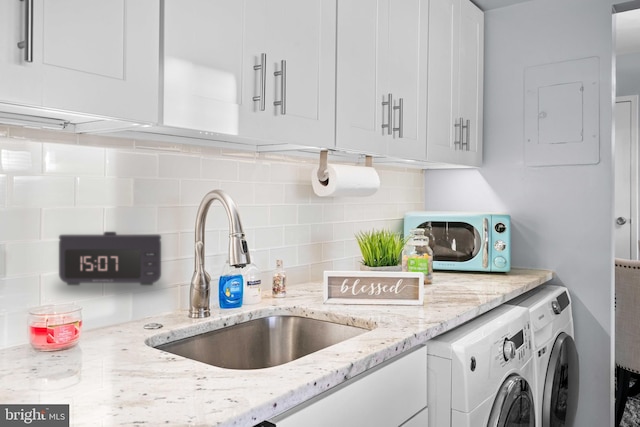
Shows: {"hour": 15, "minute": 7}
